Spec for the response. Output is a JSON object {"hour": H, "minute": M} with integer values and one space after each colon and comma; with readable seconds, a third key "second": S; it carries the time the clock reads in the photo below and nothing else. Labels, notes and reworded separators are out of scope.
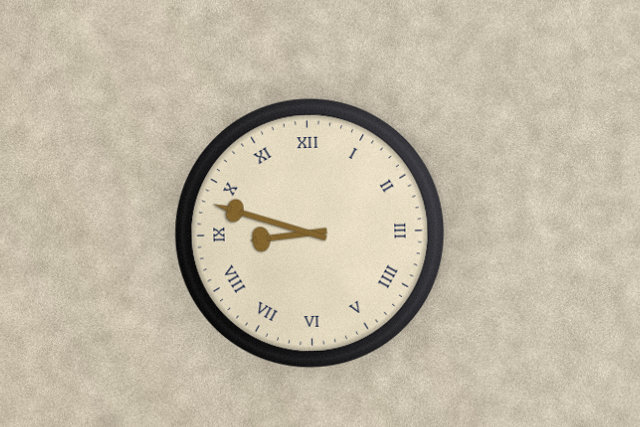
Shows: {"hour": 8, "minute": 48}
